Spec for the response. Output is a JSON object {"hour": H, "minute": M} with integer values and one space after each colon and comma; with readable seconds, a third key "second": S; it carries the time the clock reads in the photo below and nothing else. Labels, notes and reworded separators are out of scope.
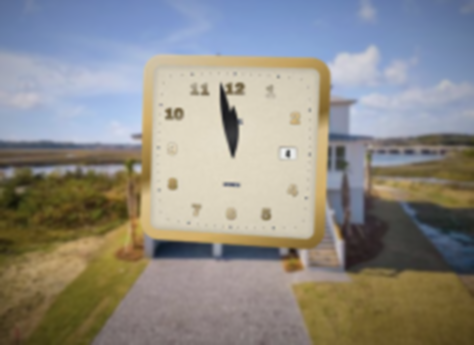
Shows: {"hour": 11, "minute": 58}
